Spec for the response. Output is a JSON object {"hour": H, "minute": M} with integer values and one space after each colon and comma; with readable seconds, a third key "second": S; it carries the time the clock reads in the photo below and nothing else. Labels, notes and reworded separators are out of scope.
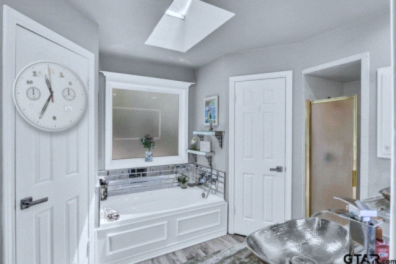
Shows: {"hour": 11, "minute": 35}
